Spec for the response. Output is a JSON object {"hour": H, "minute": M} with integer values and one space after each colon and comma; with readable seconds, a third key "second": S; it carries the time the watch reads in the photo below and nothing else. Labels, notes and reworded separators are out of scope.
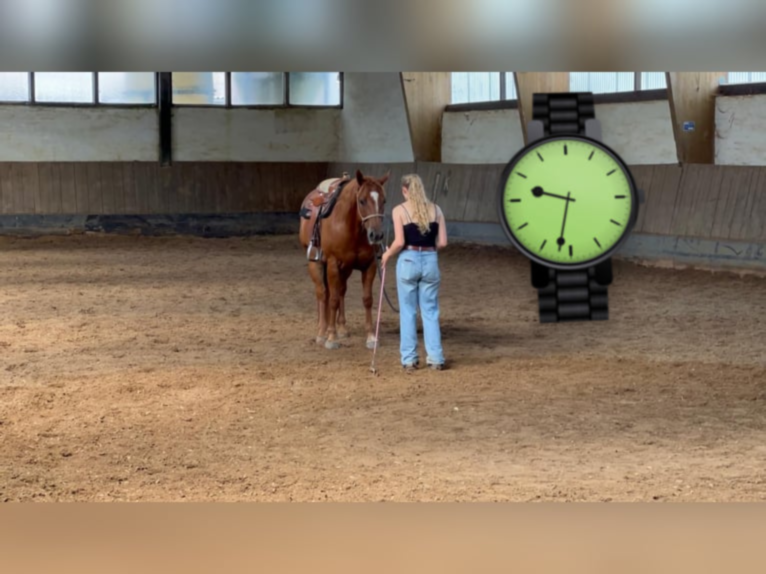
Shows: {"hour": 9, "minute": 32}
